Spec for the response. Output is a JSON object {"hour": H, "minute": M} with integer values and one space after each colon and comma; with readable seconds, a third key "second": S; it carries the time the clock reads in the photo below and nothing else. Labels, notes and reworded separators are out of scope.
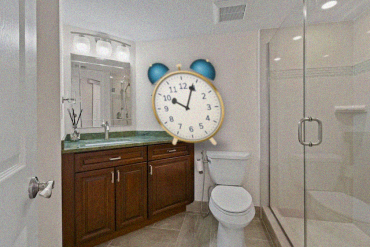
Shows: {"hour": 10, "minute": 4}
